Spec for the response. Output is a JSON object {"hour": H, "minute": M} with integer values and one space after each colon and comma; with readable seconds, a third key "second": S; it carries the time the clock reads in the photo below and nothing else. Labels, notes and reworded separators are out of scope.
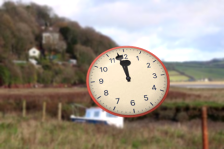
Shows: {"hour": 11, "minute": 58}
